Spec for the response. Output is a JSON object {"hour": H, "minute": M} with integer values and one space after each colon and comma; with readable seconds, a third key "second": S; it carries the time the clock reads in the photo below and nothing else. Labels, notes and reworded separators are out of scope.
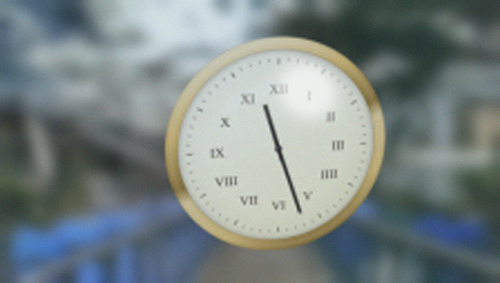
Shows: {"hour": 11, "minute": 27}
